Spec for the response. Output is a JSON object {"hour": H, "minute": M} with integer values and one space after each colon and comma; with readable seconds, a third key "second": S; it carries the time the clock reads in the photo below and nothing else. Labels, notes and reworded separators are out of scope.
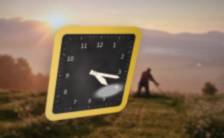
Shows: {"hour": 4, "minute": 17}
